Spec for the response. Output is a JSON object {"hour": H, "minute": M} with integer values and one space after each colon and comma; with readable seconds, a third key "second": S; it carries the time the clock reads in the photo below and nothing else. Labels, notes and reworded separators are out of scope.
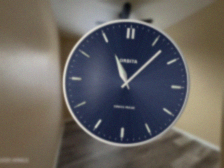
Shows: {"hour": 11, "minute": 7}
